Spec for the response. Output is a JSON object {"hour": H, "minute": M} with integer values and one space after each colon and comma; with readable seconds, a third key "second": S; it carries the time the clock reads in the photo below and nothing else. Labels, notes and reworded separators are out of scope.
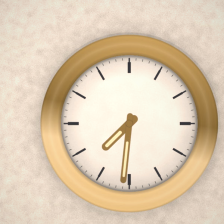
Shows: {"hour": 7, "minute": 31}
